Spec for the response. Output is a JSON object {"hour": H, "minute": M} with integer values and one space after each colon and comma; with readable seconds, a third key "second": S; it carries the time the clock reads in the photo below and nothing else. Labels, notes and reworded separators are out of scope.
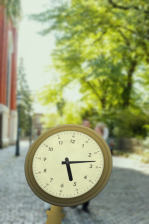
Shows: {"hour": 5, "minute": 13}
